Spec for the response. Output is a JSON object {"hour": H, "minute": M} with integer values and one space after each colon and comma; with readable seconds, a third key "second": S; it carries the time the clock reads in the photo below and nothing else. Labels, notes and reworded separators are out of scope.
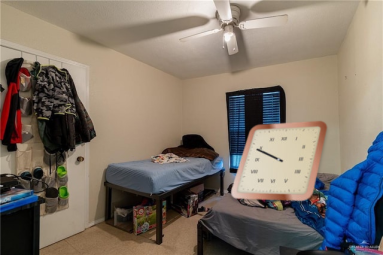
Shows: {"hour": 9, "minute": 49}
